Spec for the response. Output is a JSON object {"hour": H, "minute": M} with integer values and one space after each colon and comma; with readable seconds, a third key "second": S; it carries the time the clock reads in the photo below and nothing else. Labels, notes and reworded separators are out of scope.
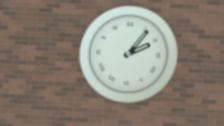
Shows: {"hour": 2, "minute": 6}
